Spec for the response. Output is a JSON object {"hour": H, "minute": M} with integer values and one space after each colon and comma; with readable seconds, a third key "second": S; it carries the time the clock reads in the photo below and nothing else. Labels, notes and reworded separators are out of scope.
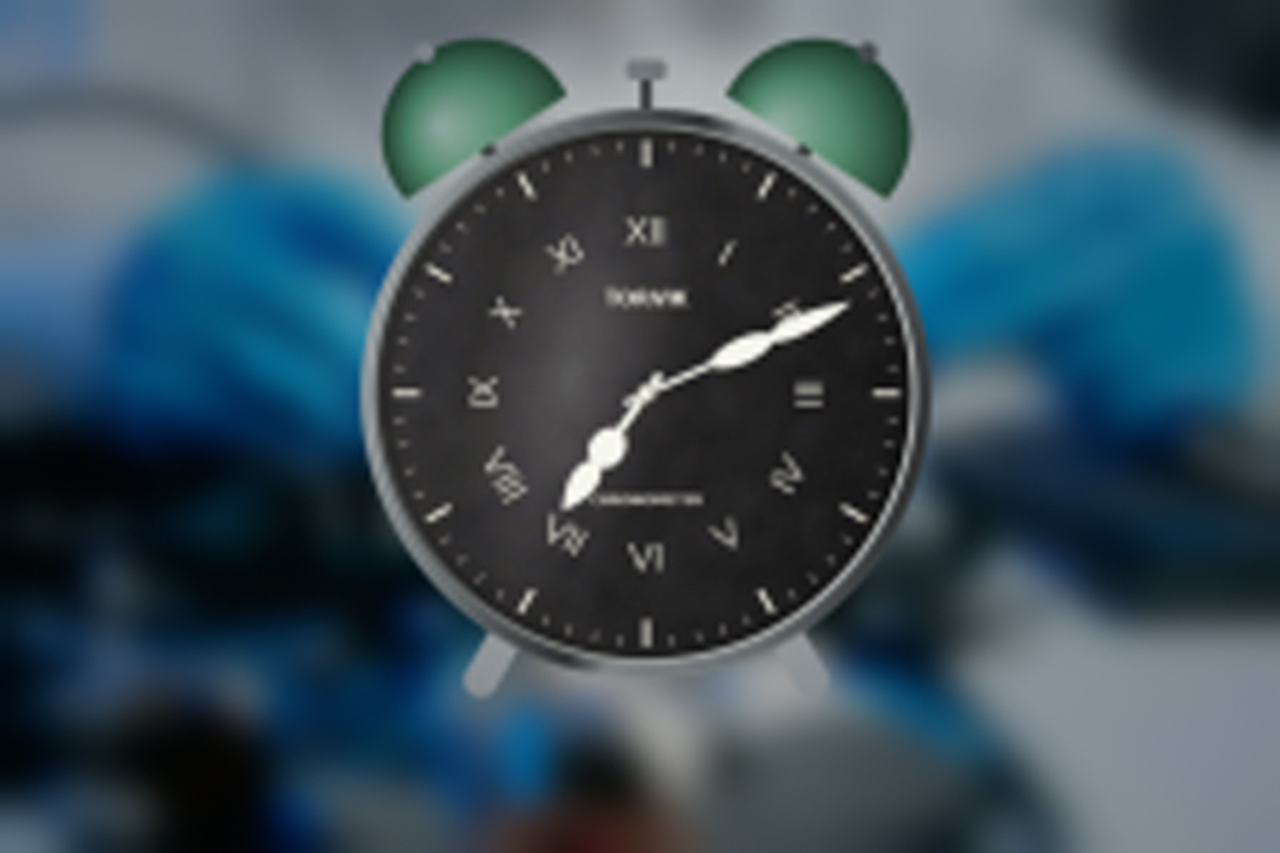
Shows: {"hour": 7, "minute": 11}
